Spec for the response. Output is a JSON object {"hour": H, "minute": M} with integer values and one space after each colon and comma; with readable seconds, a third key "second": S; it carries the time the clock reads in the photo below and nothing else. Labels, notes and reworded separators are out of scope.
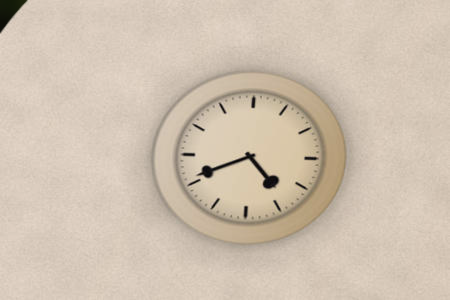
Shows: {"hour": 4, "minute": 41}
